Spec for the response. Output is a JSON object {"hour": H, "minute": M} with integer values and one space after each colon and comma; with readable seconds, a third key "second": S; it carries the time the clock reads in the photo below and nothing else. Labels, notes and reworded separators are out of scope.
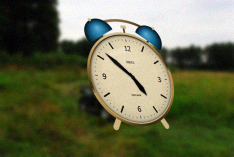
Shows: {"hour": 4, "minute": 52}
